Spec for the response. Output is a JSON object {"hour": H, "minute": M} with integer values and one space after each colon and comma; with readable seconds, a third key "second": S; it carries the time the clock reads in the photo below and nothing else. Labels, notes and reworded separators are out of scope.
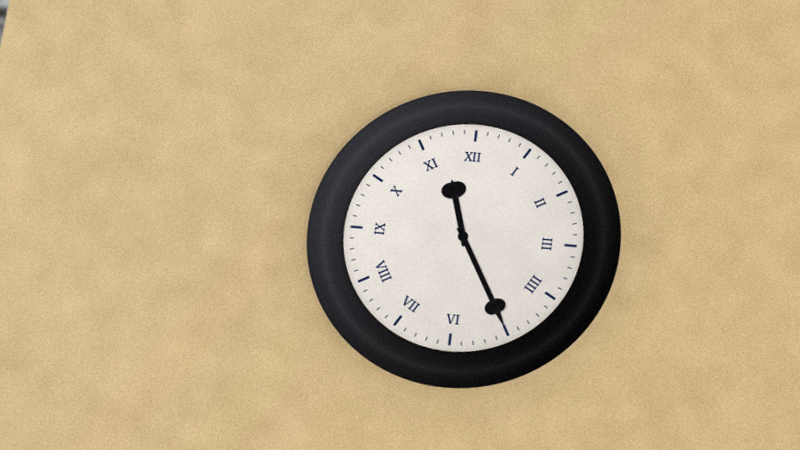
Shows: {"hour": 11, "minute": 25}
